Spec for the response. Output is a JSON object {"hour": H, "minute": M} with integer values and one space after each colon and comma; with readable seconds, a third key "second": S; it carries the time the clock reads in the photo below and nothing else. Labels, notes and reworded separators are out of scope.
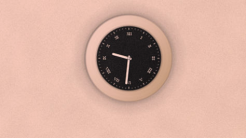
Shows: {"hour": 9, "minute": 31}
